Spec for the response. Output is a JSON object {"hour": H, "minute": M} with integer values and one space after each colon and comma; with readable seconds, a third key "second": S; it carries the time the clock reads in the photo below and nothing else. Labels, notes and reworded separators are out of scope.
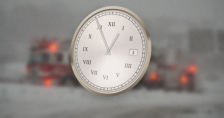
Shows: {"hour": 12, "minute": 55}
